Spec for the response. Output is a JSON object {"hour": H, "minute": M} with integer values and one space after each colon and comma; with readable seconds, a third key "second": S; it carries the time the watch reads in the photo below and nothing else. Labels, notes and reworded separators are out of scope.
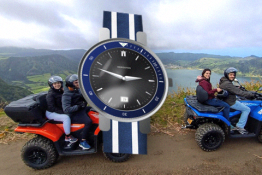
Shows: {"hour": 2, "minute": 48}
